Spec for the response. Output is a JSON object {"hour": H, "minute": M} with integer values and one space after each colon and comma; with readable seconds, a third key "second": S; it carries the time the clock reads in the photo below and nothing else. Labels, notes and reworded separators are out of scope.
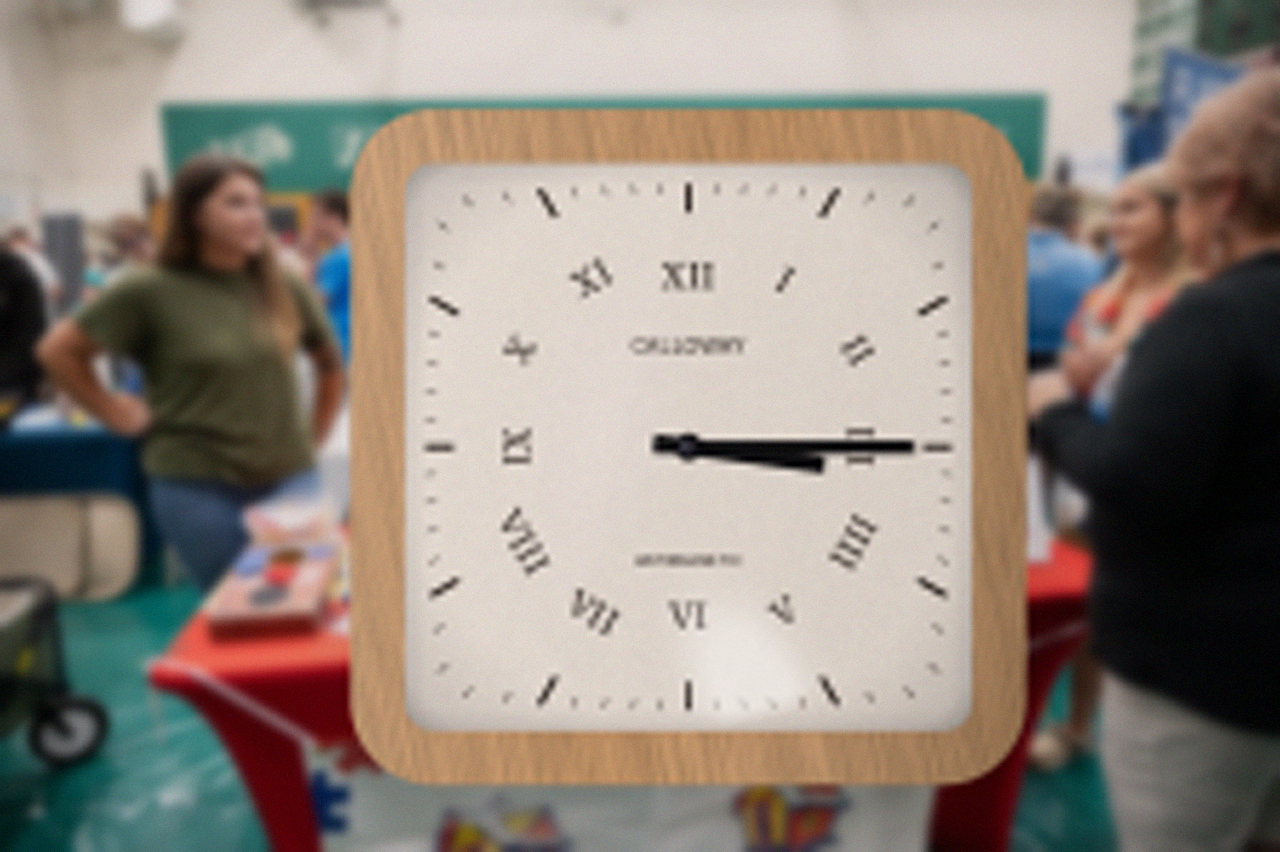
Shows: {"hour": 3, "minute": 15}
